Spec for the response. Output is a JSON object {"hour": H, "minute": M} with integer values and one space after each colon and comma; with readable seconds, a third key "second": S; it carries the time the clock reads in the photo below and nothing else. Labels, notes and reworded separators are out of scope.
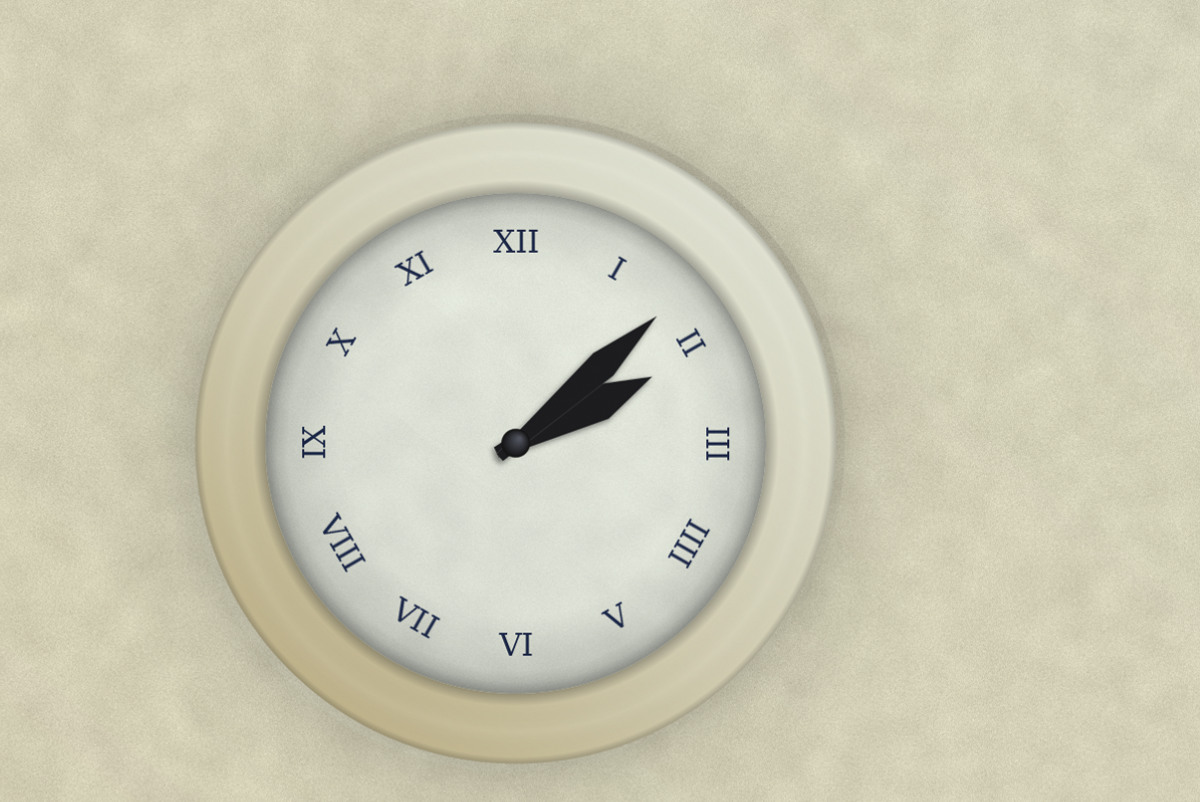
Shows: {"hour": 2, "minute": 8}
